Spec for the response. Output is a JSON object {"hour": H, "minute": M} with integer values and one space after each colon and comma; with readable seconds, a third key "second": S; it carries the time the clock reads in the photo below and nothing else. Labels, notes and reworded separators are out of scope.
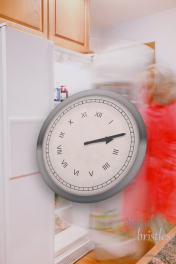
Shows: {"hour": 2, "minute": 10}
